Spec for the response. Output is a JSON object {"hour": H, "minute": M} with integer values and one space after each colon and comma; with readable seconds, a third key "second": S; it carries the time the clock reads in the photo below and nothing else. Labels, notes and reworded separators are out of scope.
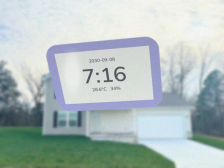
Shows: {"hour": 7, "minute": 16}
